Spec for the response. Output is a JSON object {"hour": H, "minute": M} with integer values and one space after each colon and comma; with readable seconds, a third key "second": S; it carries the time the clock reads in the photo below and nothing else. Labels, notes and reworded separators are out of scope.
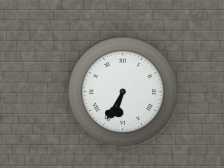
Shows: {"hour": 6, "minute": 35}
